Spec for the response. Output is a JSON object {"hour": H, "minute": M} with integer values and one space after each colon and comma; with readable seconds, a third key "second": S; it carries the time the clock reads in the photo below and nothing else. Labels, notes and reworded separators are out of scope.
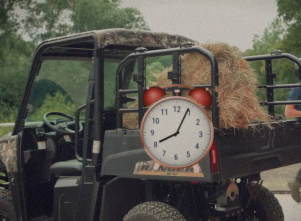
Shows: {"hour": 8, "minute": 4}
